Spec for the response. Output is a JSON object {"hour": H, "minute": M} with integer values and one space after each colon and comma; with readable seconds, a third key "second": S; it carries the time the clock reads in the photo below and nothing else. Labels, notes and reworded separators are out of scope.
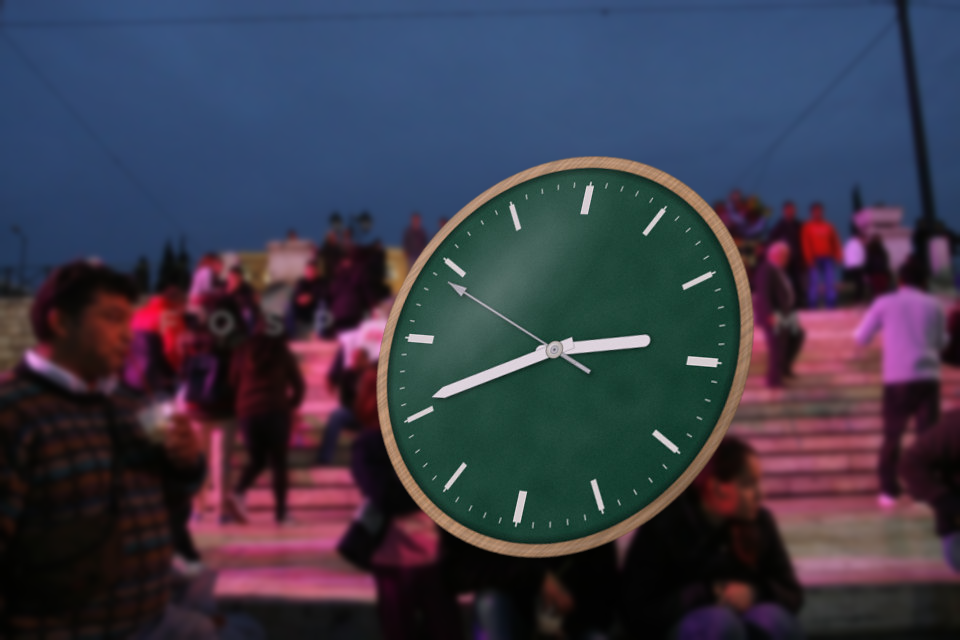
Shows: {"hour": 2, "minute": 40, "second": 49}
